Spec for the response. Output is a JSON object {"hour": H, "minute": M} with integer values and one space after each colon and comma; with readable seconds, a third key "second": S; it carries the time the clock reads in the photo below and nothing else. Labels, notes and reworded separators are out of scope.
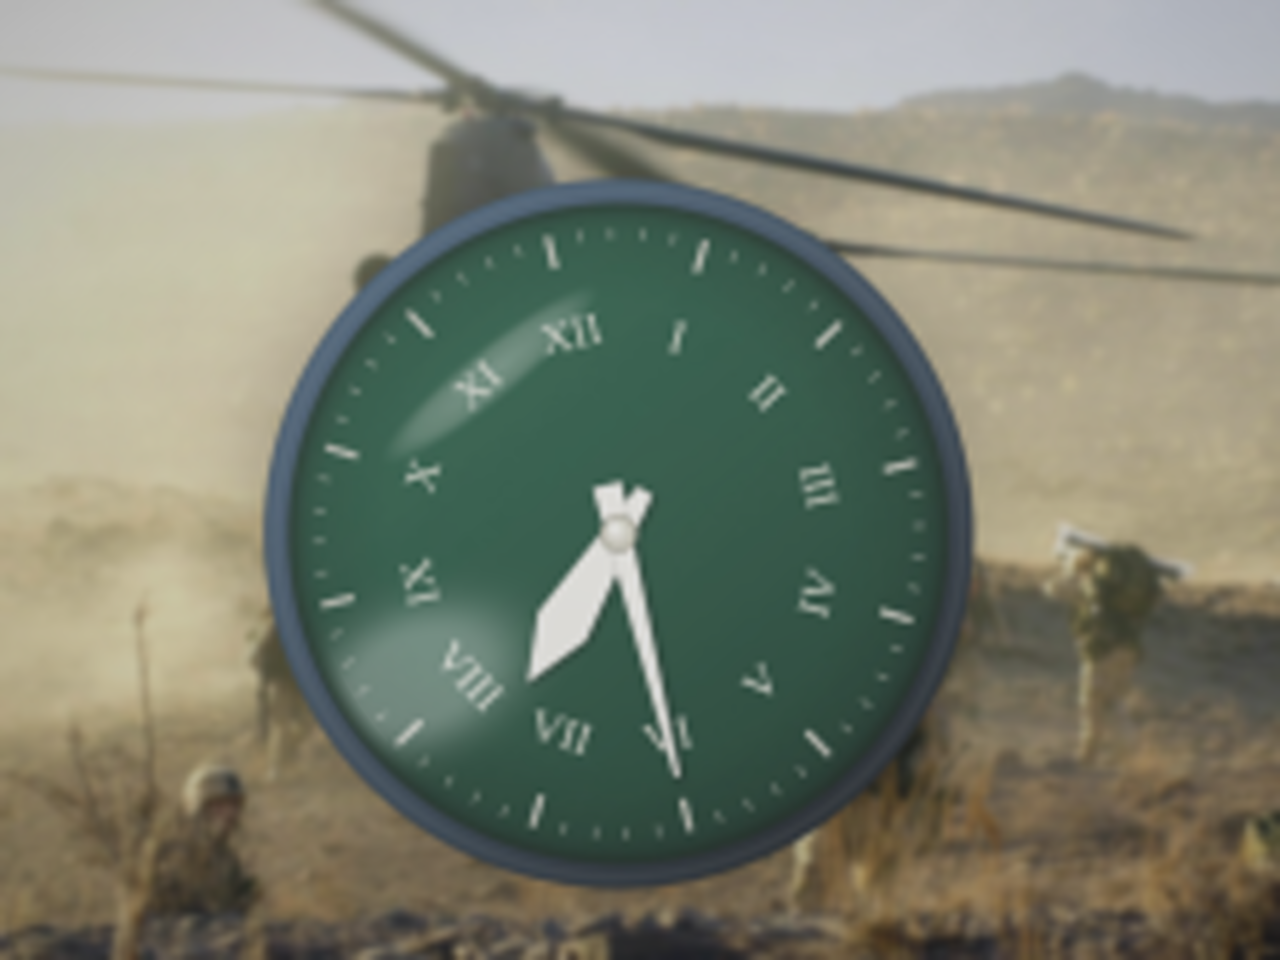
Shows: {"hour": 7, "minute": 30}
